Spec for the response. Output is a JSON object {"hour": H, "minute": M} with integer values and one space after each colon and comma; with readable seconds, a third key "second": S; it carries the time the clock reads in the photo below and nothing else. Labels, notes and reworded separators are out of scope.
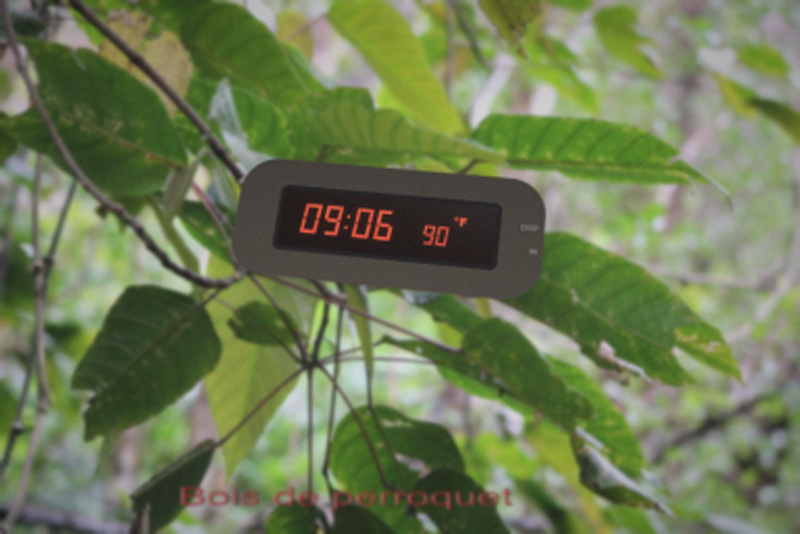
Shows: {"hour": 9, "minute": 6}
